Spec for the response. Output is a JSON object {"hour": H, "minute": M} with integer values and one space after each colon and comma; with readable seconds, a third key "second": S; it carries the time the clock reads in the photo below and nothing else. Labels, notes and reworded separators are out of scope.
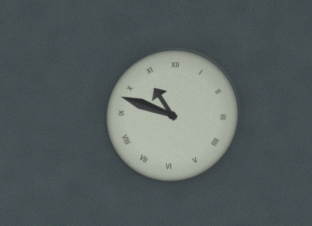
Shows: {"hour": 10, "minute": 48}
